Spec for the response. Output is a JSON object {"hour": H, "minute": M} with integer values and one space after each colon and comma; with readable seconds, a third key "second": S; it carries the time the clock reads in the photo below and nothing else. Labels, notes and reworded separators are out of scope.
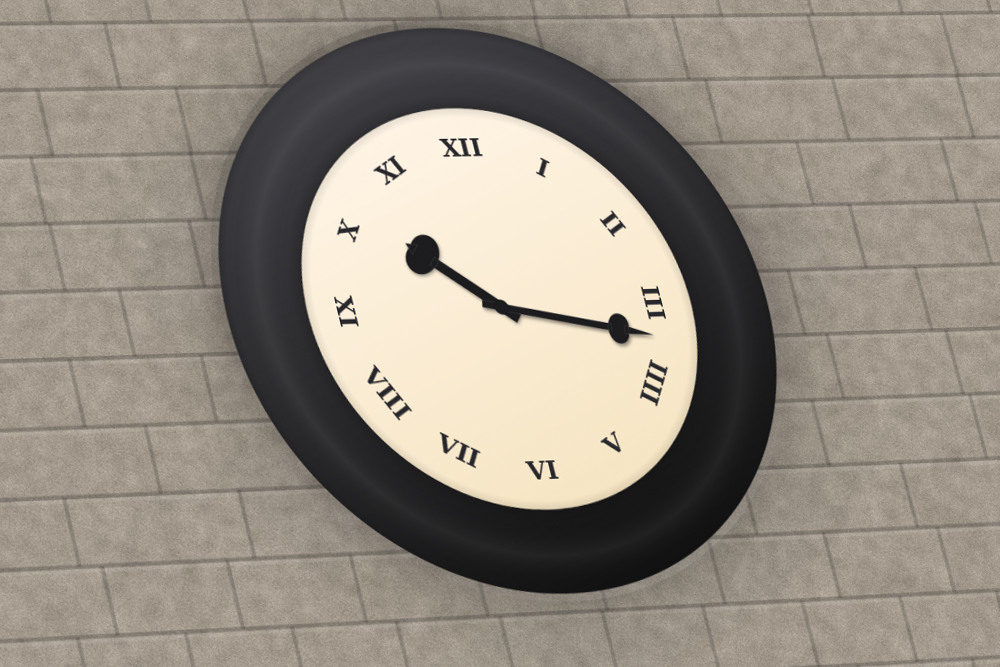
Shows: {"hour": 10, "minute": 17}
